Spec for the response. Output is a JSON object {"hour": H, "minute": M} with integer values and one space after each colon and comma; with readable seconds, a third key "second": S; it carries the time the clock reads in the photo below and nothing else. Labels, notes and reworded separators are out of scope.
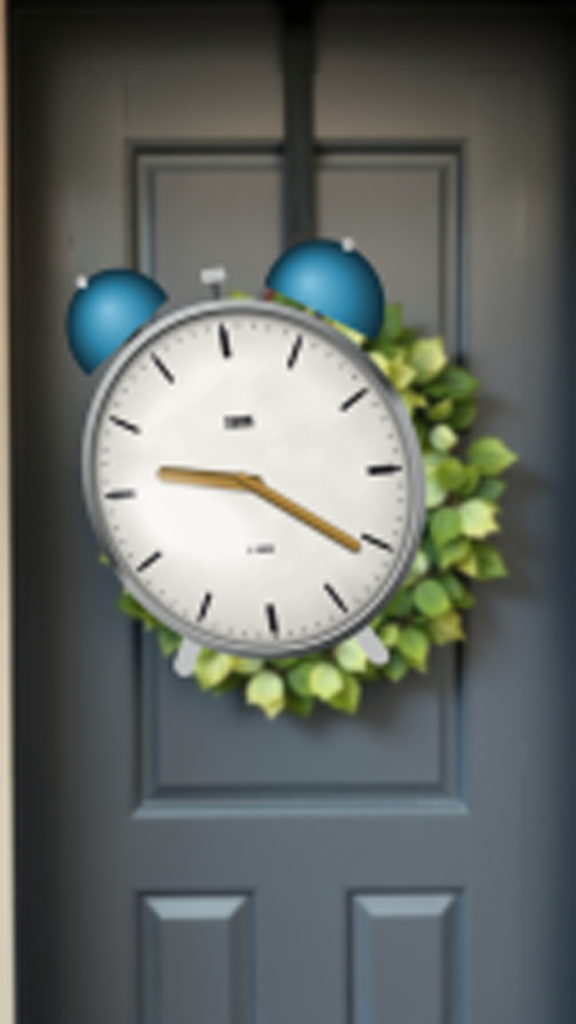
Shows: {"hour": 9, "minute": 21}
